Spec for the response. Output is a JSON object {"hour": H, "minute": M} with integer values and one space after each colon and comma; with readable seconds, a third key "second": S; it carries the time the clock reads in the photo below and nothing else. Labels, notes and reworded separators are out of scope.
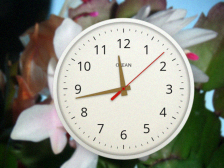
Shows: {"hour": 11, "minute": 43, "second": 8}
